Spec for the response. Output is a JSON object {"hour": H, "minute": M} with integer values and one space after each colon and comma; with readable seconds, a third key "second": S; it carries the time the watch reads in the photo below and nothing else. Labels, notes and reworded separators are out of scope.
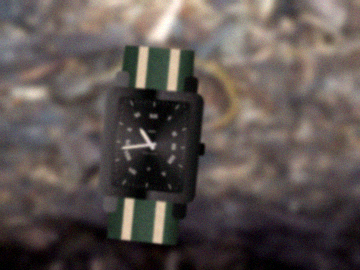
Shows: {"hour": 10, "minute": 43}
